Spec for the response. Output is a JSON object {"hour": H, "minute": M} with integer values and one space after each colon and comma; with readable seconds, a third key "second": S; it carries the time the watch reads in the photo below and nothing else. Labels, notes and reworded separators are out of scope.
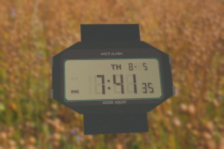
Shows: {"hour": 7, "minute": 41, "second": 35}
